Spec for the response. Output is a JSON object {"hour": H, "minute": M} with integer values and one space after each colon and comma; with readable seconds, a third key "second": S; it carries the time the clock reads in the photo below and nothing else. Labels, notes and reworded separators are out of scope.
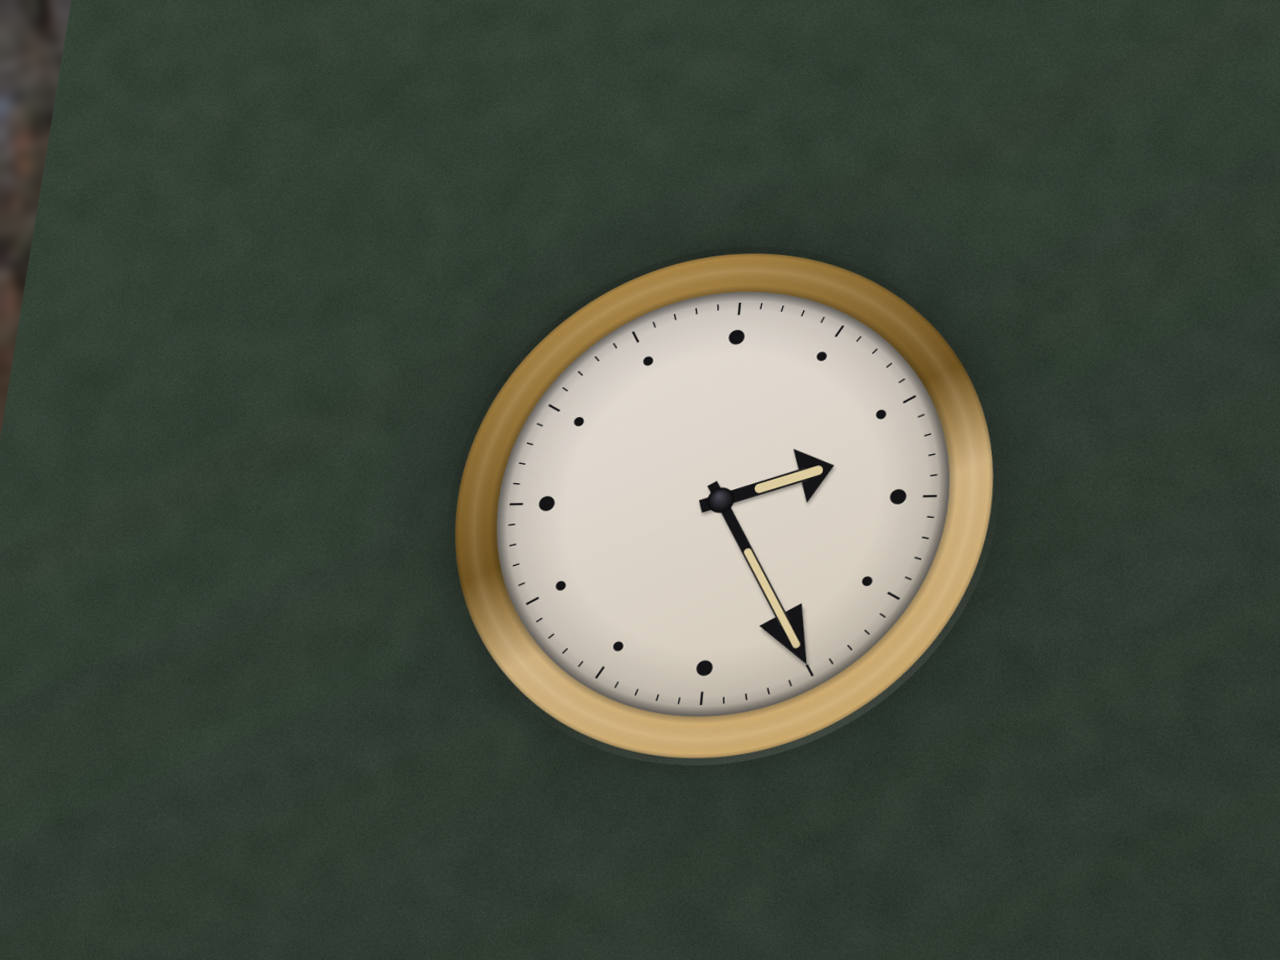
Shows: {"hour": 2, "minute": 25}
